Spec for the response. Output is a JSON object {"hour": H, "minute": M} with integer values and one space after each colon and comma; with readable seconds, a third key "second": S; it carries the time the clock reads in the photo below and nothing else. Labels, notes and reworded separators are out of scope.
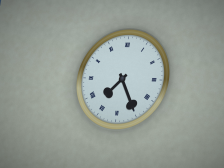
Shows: {"hour": 7, "minute": 25}
